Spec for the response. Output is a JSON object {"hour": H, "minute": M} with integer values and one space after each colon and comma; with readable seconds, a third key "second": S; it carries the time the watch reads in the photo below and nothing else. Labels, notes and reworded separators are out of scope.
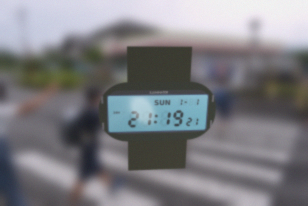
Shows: {"hour": 21, "minute": 19}
